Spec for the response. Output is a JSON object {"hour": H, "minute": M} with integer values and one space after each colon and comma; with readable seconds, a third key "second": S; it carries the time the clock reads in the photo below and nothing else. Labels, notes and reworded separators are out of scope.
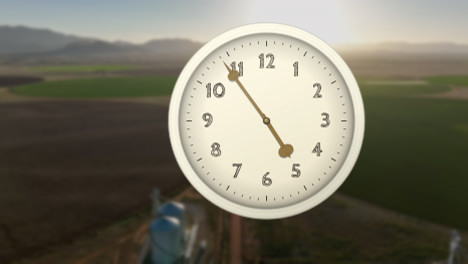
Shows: {"hour": 4, "minute": 54}
